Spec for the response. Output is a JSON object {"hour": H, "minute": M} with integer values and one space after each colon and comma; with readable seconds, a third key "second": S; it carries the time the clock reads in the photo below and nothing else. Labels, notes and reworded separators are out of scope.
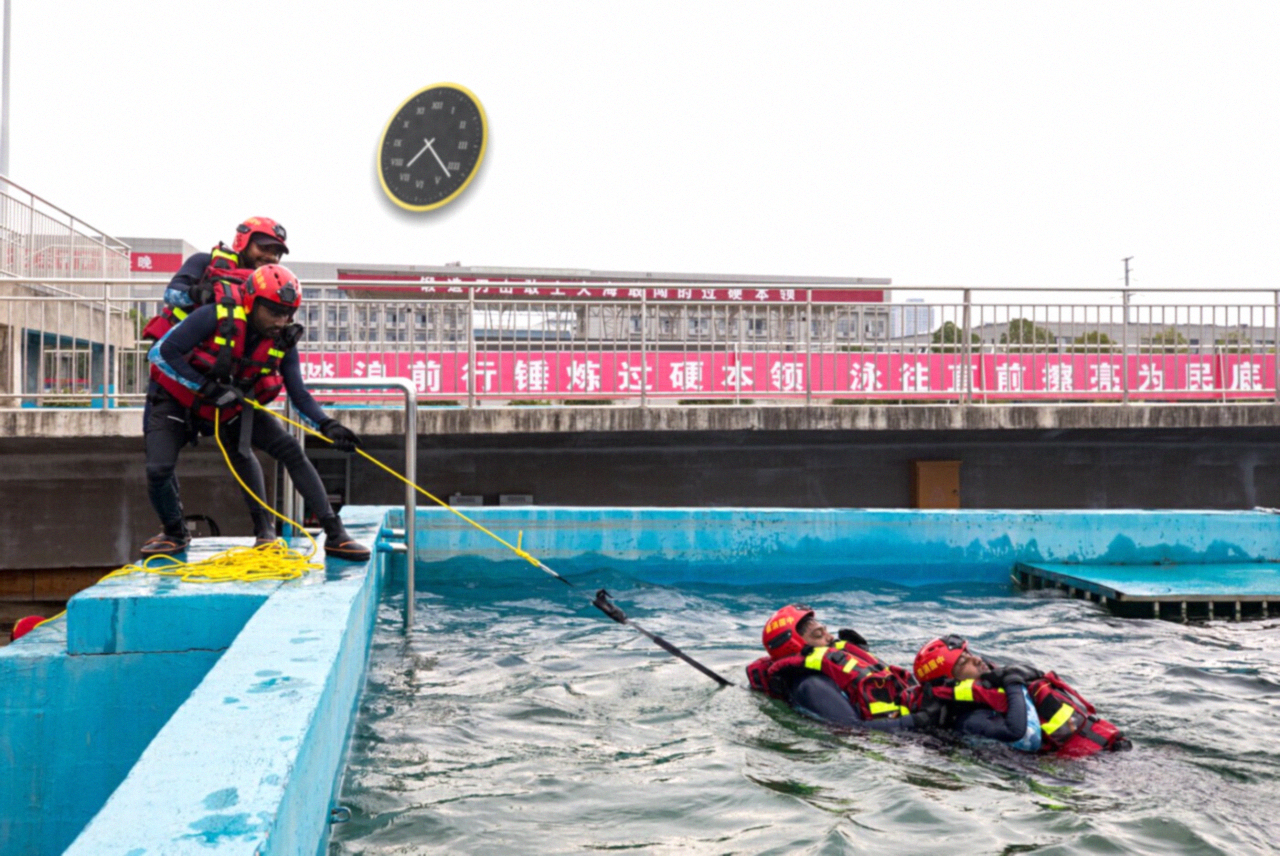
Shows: {"hour": 7, "minute": 22}
